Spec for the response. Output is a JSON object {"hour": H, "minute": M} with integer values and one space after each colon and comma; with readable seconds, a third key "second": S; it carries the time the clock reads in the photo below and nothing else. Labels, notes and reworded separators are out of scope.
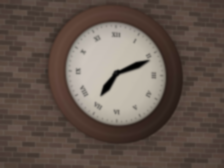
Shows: {"hour": 7, "minute": 11}
